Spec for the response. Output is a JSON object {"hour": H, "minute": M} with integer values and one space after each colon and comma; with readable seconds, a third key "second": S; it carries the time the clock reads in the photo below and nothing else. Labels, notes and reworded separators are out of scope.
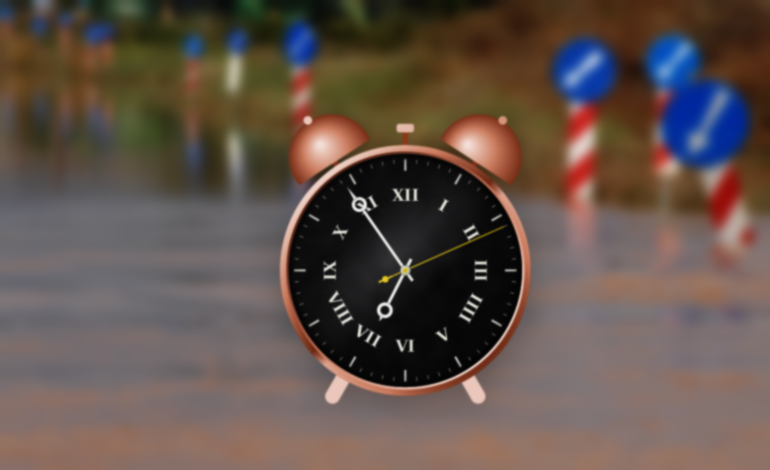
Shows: {"hour": 6, "minute": 54, "second": 11}
